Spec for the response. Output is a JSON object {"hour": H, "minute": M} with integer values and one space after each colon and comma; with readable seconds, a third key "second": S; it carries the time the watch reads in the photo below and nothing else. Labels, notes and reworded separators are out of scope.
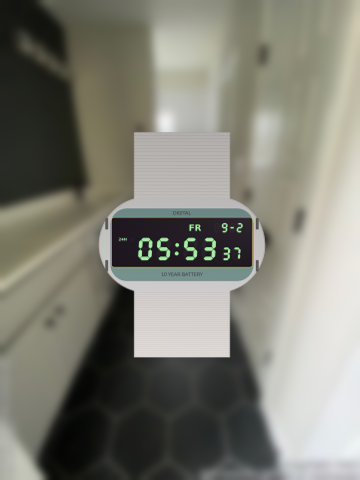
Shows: {"hour": 5, "minute": 53, "second": 37}
